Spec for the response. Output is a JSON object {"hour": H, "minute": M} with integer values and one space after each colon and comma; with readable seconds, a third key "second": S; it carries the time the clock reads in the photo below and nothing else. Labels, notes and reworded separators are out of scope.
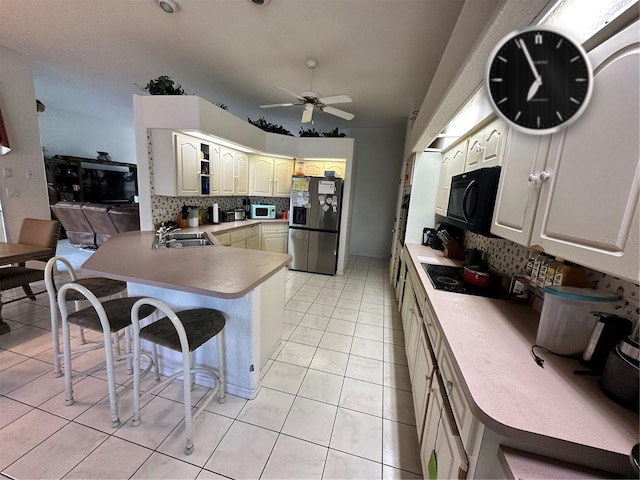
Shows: {"hour": 6, "minute": 56}
